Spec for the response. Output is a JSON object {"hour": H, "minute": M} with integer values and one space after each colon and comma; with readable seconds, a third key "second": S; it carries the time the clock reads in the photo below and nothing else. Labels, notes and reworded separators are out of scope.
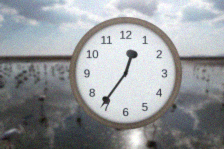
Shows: {"hour": 12, "minute": 36}
